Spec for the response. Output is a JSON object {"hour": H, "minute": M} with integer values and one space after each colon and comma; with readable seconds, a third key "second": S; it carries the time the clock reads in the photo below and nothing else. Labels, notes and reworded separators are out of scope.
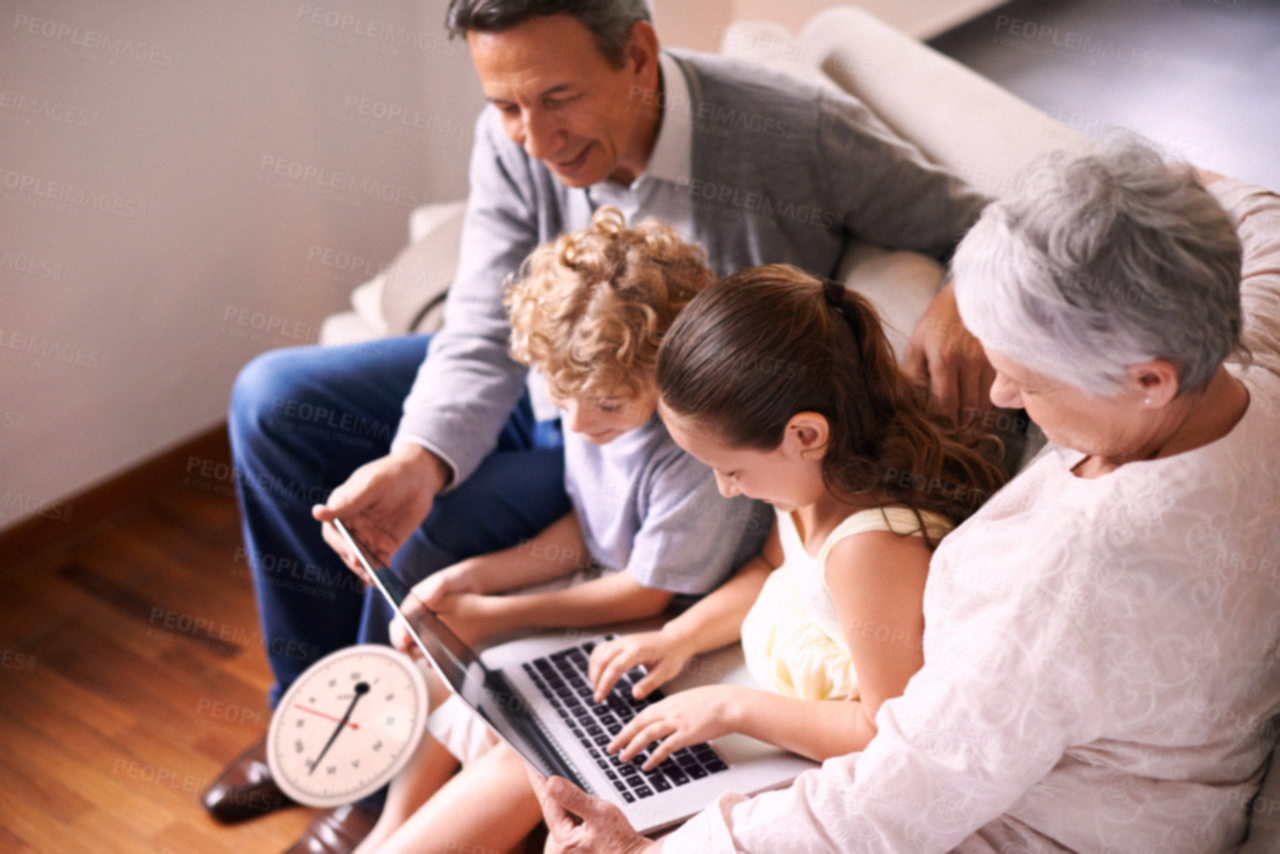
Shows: {"hour": 12, "minute": 33, "second": 48}
